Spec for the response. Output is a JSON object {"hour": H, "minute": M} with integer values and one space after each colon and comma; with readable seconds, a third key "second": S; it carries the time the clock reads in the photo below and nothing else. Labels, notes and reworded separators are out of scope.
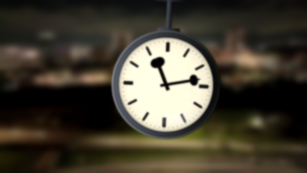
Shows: {"hour": 11, "minute": 13}
